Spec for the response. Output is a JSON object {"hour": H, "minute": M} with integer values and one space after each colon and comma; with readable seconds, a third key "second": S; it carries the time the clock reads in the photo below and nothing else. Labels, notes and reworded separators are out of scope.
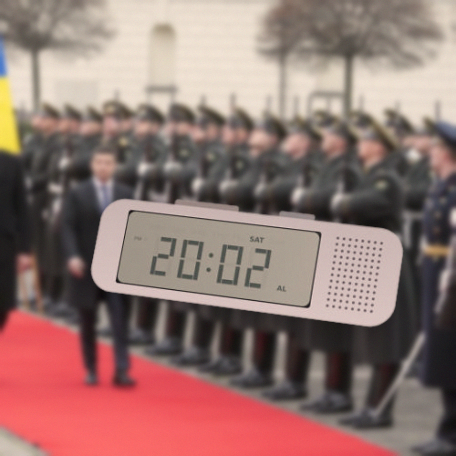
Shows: {"hour": 20, "minute": 2}
